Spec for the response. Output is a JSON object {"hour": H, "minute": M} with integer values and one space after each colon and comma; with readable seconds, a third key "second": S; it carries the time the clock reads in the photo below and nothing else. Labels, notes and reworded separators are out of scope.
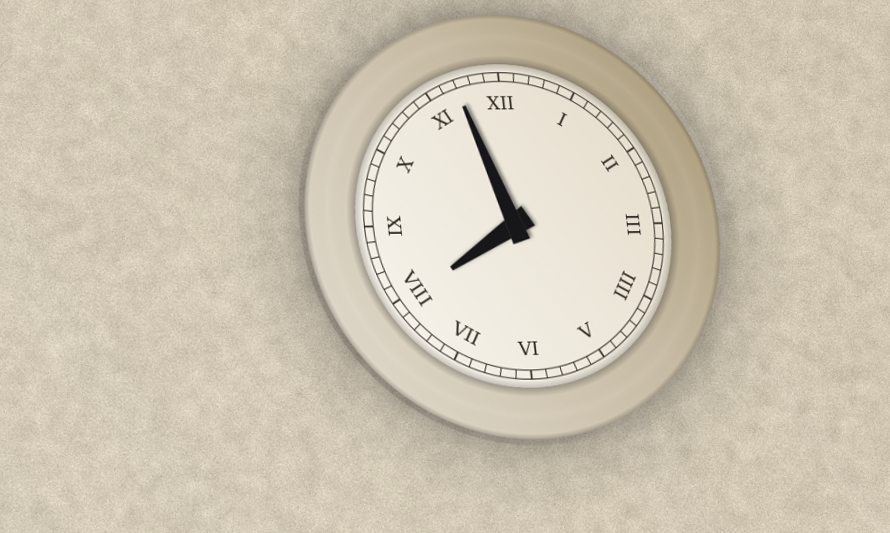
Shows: {"hour": 7, "minute": 57}
